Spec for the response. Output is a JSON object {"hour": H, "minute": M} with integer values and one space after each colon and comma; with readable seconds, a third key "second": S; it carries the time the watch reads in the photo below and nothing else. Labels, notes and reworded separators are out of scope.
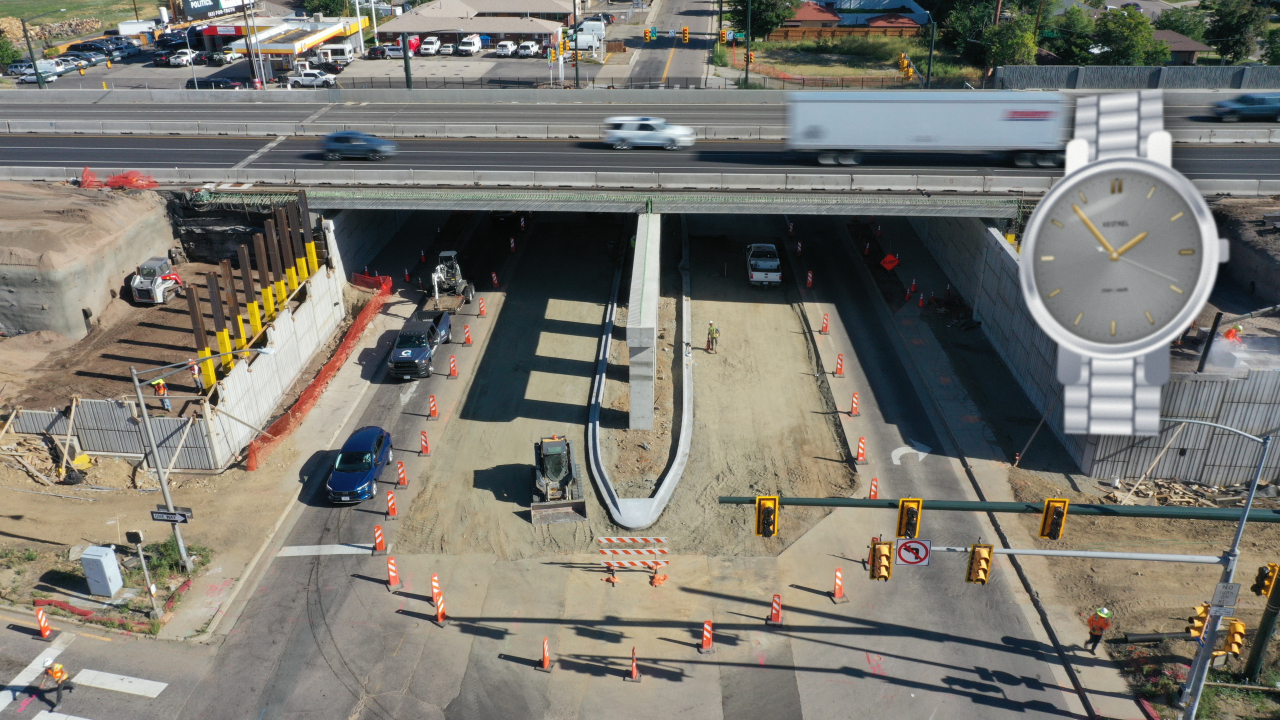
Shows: {"hour": 1, "minute": 53, "second": 19}
